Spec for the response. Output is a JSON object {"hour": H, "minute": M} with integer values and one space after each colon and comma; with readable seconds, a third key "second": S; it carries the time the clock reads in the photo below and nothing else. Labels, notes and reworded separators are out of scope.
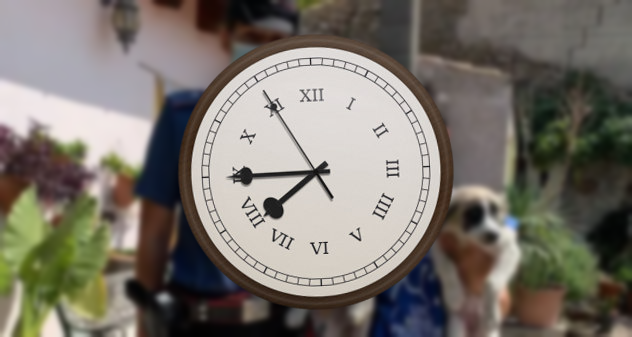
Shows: {"hour": 7, "minute": 44, "second": 55}
